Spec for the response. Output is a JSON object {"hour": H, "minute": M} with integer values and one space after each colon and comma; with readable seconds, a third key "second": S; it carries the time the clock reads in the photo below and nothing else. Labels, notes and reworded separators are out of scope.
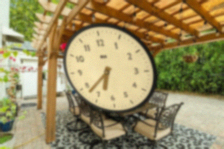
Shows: {"hour": 6, "minute": 38}
